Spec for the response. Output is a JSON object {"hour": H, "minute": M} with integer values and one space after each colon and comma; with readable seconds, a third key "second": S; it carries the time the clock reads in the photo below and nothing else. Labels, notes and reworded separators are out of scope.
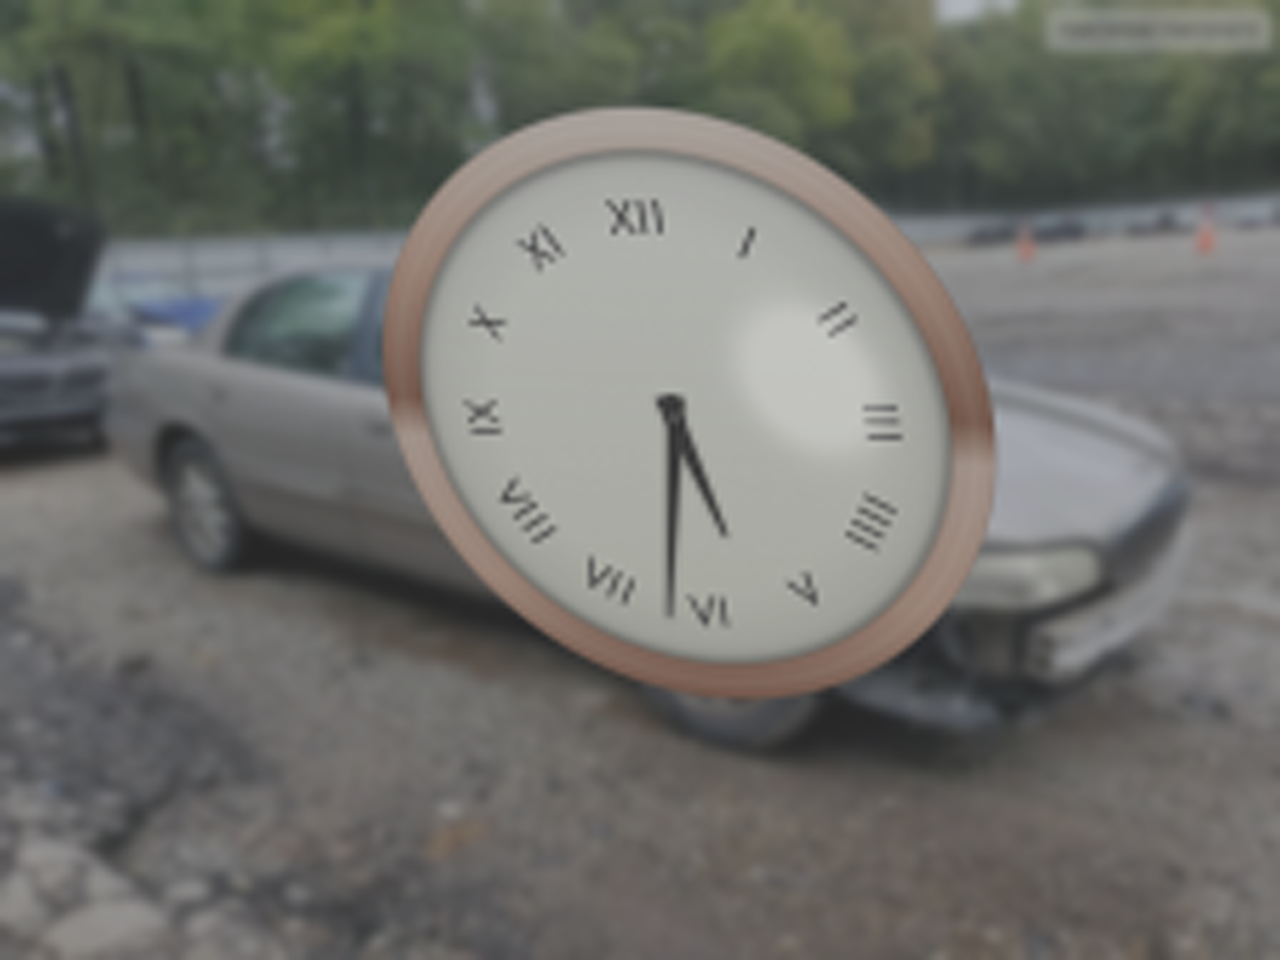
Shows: {"hour": 5, "minute": 32}
